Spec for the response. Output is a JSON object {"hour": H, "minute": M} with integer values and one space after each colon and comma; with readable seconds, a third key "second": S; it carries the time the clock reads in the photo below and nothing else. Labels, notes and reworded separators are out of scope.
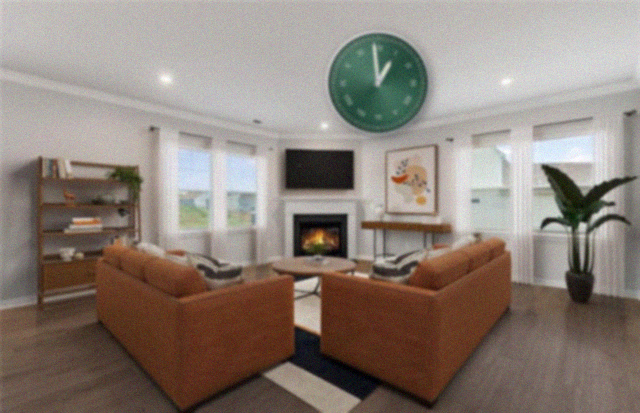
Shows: {"hour": 12, "minute": 59}
